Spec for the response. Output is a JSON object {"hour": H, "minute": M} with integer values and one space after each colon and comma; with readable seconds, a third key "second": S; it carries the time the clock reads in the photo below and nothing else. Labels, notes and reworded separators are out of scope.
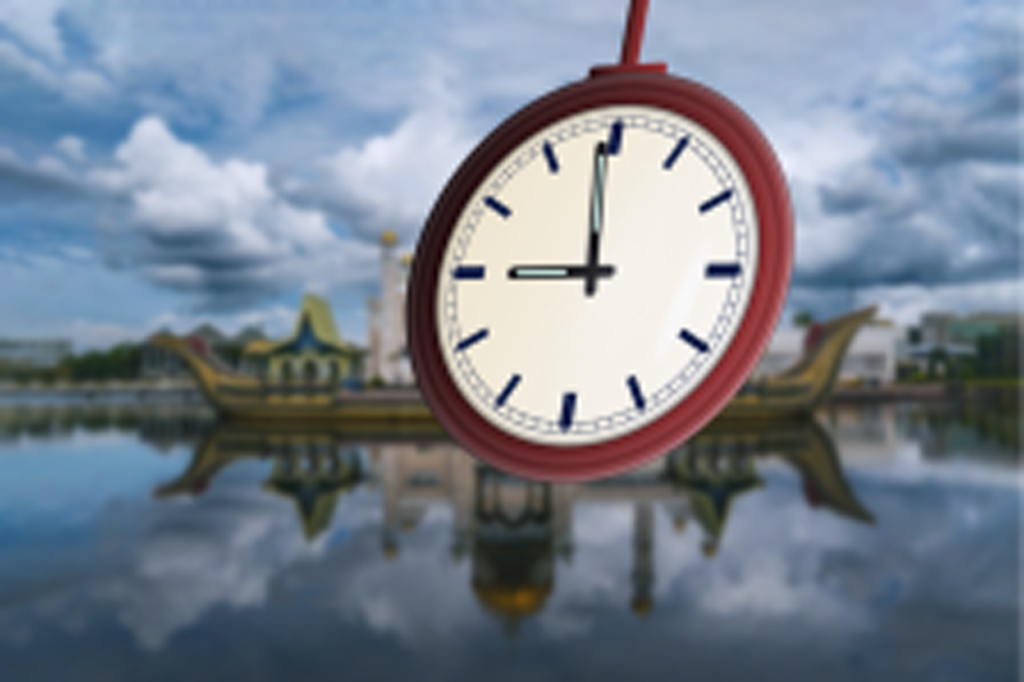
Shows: {"hour": 8, "minute": 59}
